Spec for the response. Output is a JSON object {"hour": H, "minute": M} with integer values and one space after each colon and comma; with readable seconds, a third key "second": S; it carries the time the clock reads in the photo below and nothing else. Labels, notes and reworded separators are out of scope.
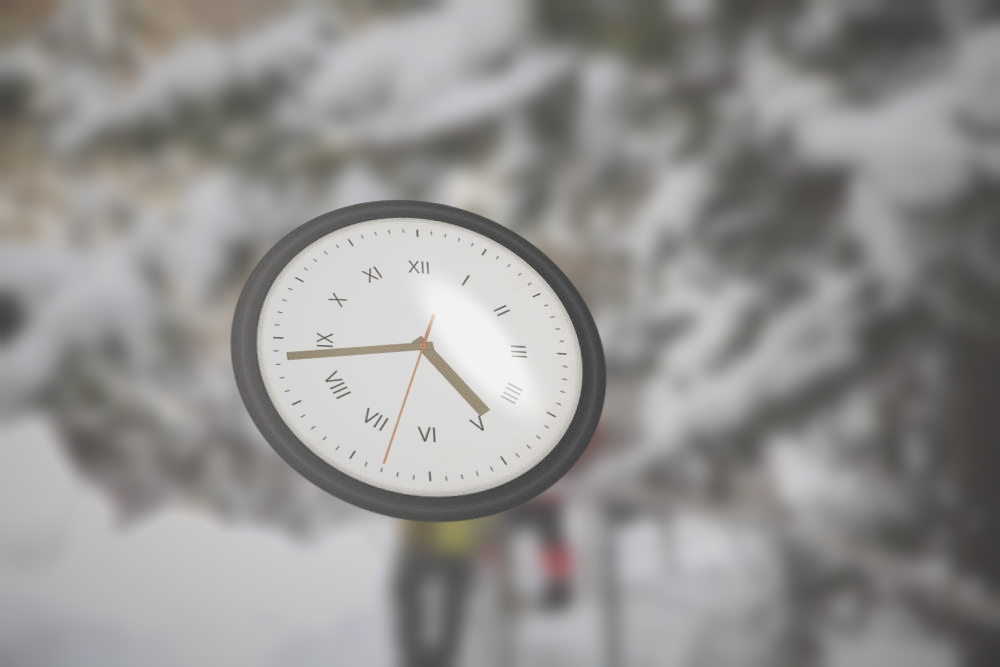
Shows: {"hour": 4, "minute": 43, "second": 33}
